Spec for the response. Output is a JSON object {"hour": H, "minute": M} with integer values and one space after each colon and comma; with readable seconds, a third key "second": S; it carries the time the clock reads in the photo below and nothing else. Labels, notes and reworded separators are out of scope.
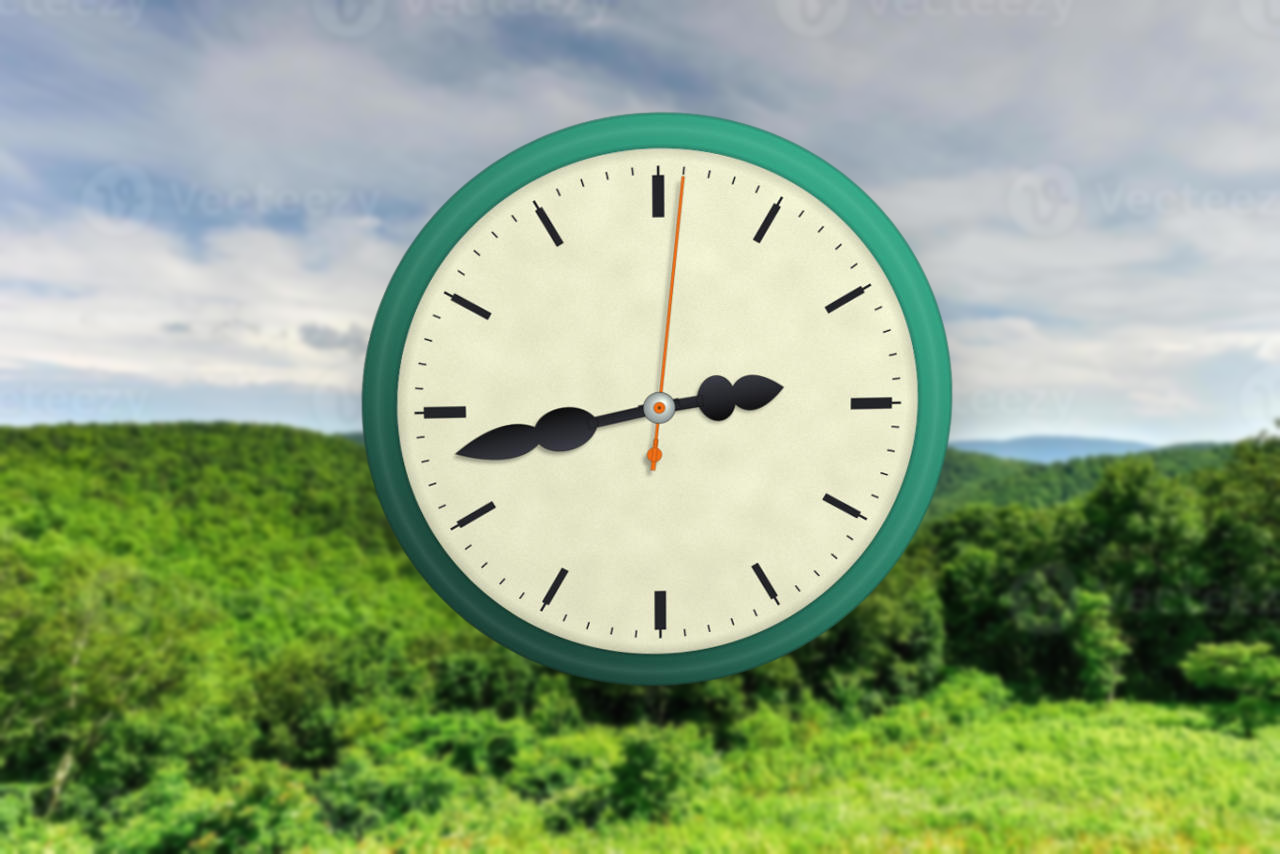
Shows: {"hour": 2, "minute": 43, "second": 1}
